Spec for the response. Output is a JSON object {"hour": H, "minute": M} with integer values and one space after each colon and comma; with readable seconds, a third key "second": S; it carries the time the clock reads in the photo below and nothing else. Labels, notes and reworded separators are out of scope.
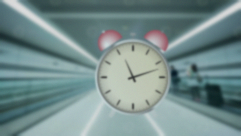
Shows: {"hour": 11, "minute": 12}
